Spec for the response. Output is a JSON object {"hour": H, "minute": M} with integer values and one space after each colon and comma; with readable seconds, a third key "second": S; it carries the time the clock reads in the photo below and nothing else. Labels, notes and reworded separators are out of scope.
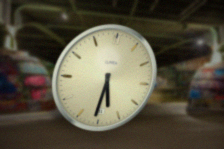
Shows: {"hour": 5, "minute": 31}
